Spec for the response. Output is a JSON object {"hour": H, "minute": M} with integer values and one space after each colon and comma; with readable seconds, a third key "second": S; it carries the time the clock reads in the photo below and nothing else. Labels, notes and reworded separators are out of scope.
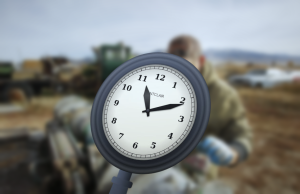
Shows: {"hour": 11, "minute": 11}
